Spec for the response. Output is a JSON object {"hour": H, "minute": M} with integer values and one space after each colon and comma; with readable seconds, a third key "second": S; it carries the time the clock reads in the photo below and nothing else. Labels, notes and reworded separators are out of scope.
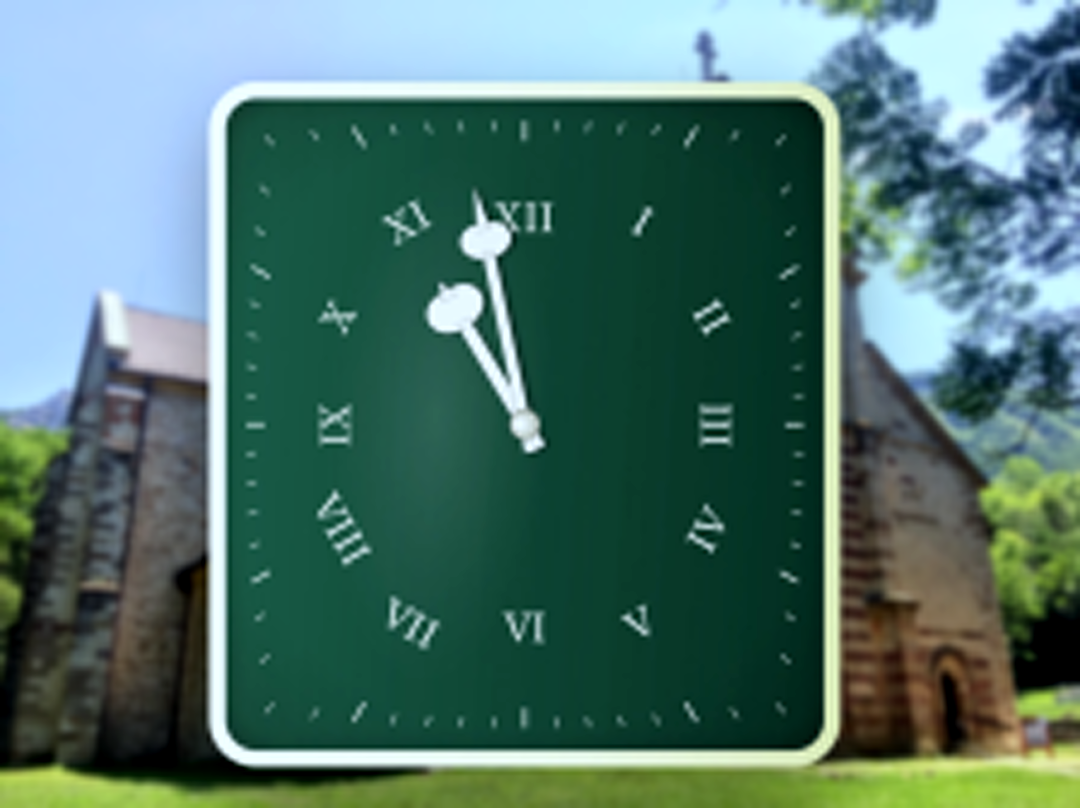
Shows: {"hour": 10, "minute": 58}
